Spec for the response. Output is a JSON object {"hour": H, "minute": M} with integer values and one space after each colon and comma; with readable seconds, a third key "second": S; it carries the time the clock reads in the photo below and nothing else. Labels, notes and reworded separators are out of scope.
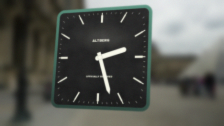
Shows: {"hour": 2, "minute": 27}
